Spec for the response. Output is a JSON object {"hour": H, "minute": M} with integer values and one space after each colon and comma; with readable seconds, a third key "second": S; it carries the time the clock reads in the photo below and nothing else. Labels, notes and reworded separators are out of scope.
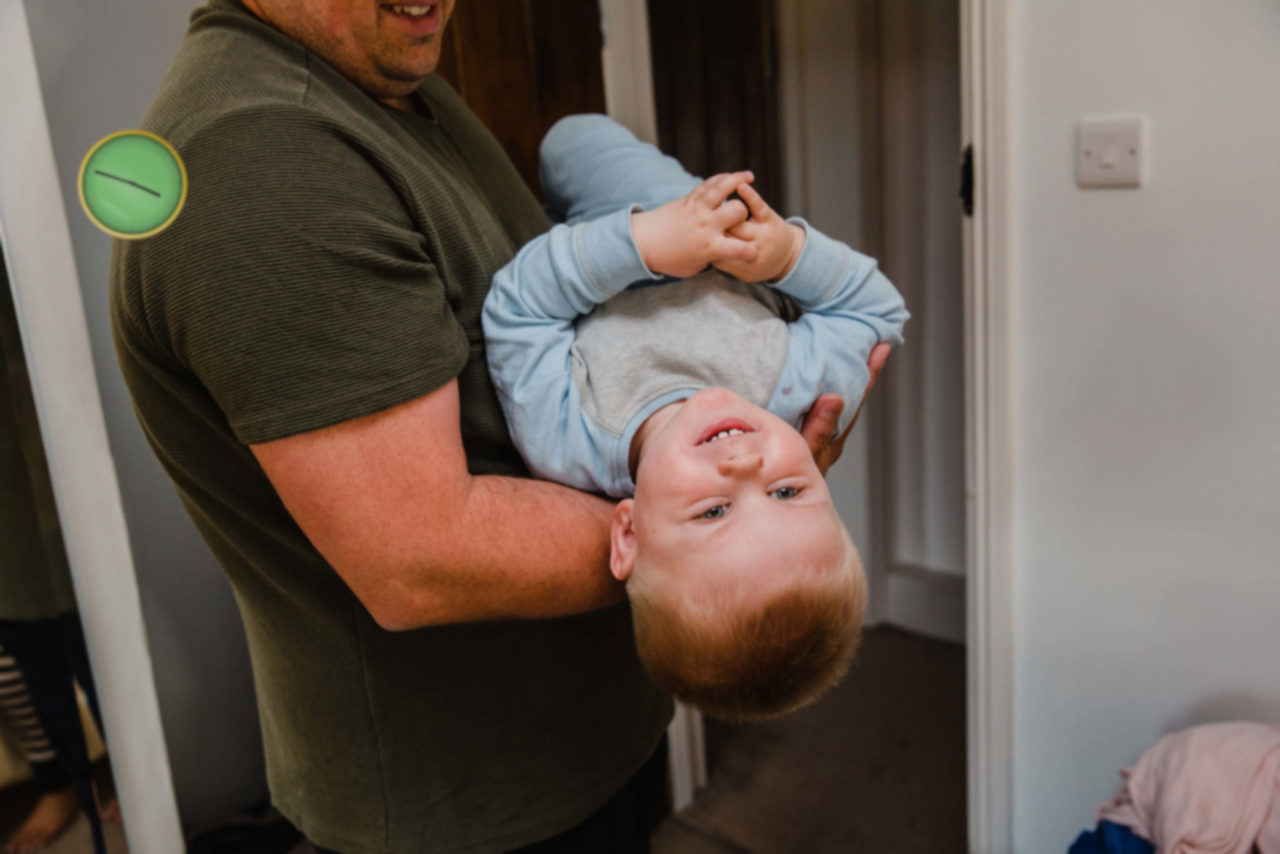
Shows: {"hour": 3, "minute": 48}
